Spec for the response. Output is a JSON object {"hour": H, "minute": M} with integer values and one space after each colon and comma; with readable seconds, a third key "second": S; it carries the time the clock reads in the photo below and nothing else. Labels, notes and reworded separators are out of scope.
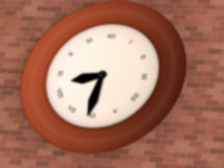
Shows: {"hour": 8, "minute": 31}
